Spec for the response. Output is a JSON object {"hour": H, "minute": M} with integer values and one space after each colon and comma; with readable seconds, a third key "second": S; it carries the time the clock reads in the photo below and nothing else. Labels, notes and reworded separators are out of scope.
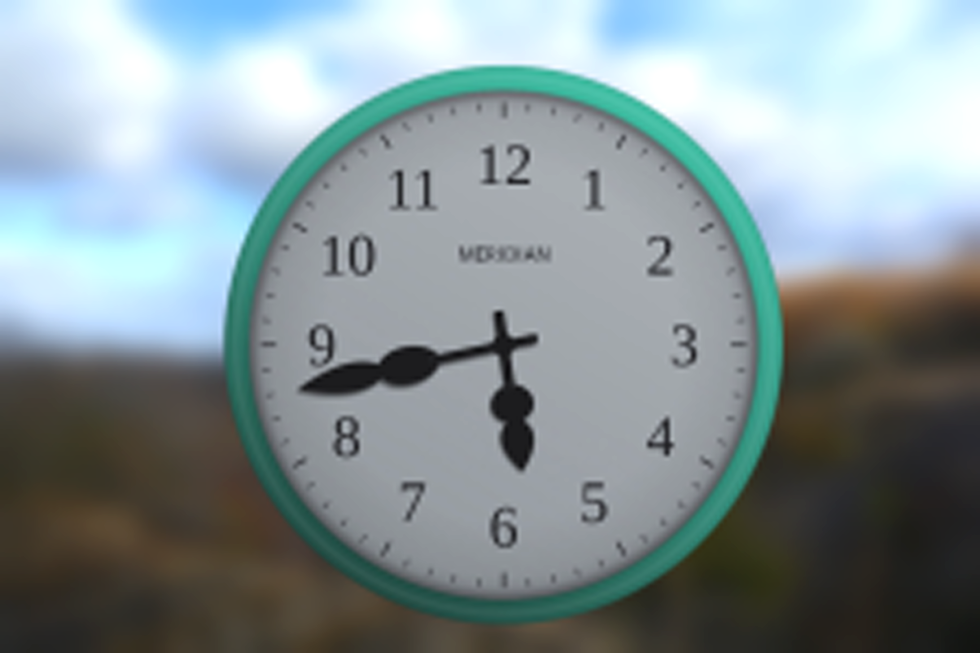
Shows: {"hour": 5, "minute": 43}
